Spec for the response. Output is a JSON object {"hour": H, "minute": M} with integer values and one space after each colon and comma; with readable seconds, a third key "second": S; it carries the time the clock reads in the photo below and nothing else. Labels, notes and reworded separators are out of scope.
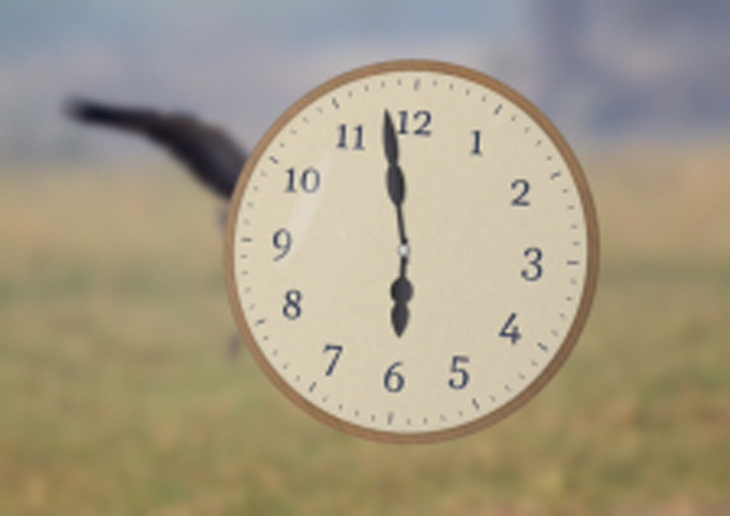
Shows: {"hour": 5, "minute": 58}
